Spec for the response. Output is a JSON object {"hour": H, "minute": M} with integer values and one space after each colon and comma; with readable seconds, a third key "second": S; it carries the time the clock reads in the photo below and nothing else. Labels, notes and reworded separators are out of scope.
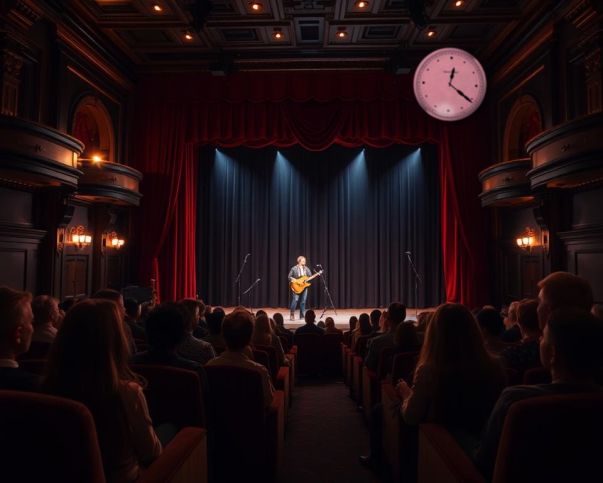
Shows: {"hour": 12, "minute": 21}
